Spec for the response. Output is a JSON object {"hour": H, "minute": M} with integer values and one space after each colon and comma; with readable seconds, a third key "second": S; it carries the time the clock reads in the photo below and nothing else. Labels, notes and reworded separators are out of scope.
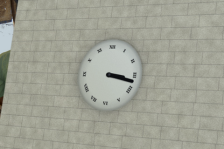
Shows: {"hour": 3, "minute": 17}
